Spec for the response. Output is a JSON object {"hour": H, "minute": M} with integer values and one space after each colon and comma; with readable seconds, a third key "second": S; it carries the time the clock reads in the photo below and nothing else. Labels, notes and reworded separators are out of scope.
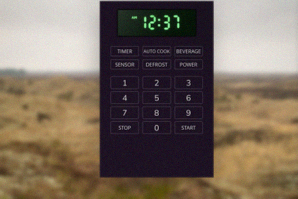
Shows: {"hour": 12, "minute": 37}
